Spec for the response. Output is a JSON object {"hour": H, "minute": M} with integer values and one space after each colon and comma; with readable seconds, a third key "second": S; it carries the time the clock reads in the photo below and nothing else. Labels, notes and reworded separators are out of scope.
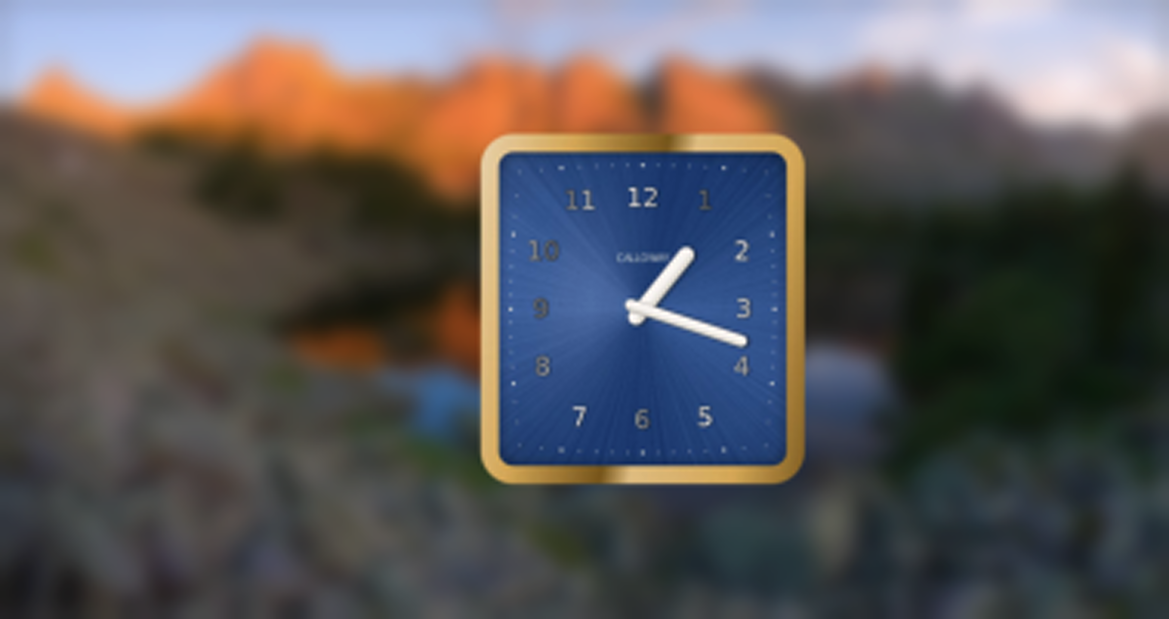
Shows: {"hour": 1, "minute": 18}
